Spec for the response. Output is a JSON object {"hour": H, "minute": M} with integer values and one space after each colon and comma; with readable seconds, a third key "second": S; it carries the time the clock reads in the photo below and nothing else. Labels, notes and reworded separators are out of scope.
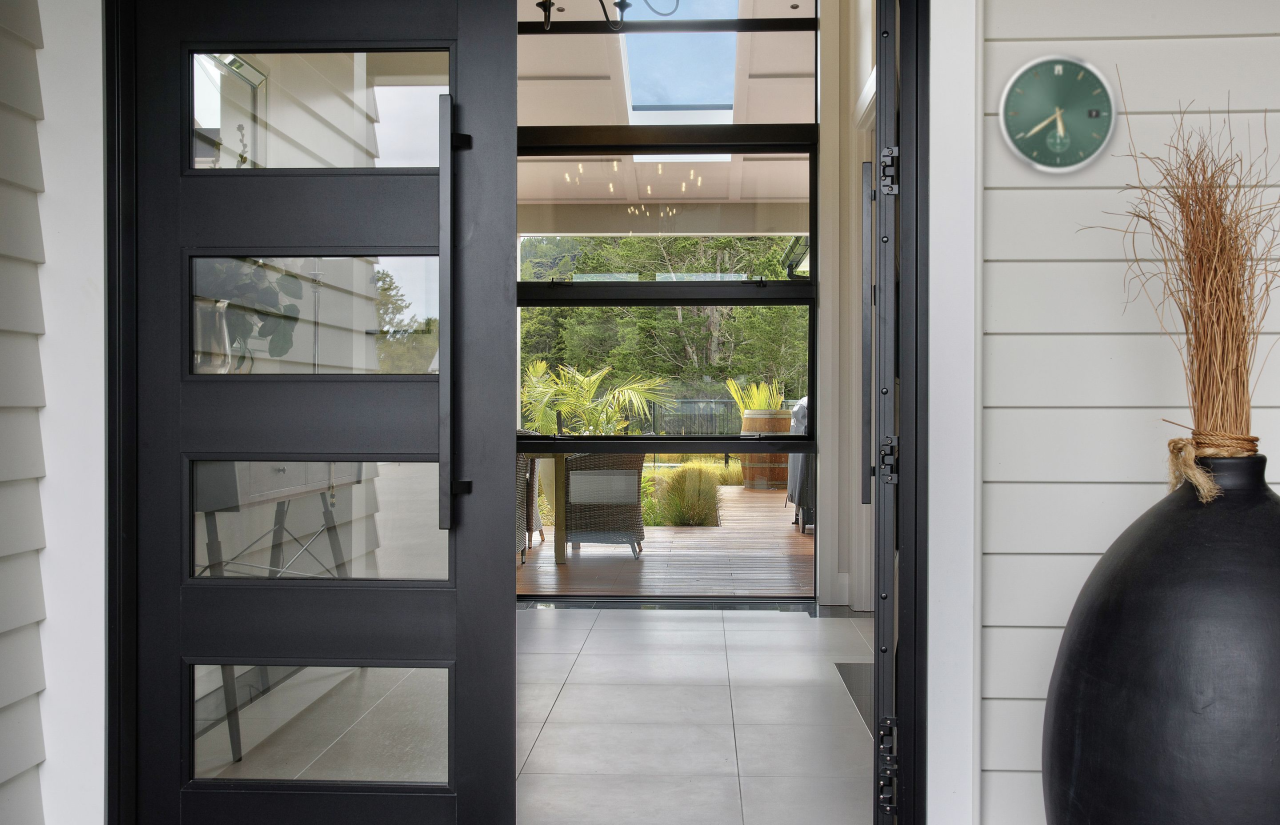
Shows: {"hour": 5, "minute": 39}
